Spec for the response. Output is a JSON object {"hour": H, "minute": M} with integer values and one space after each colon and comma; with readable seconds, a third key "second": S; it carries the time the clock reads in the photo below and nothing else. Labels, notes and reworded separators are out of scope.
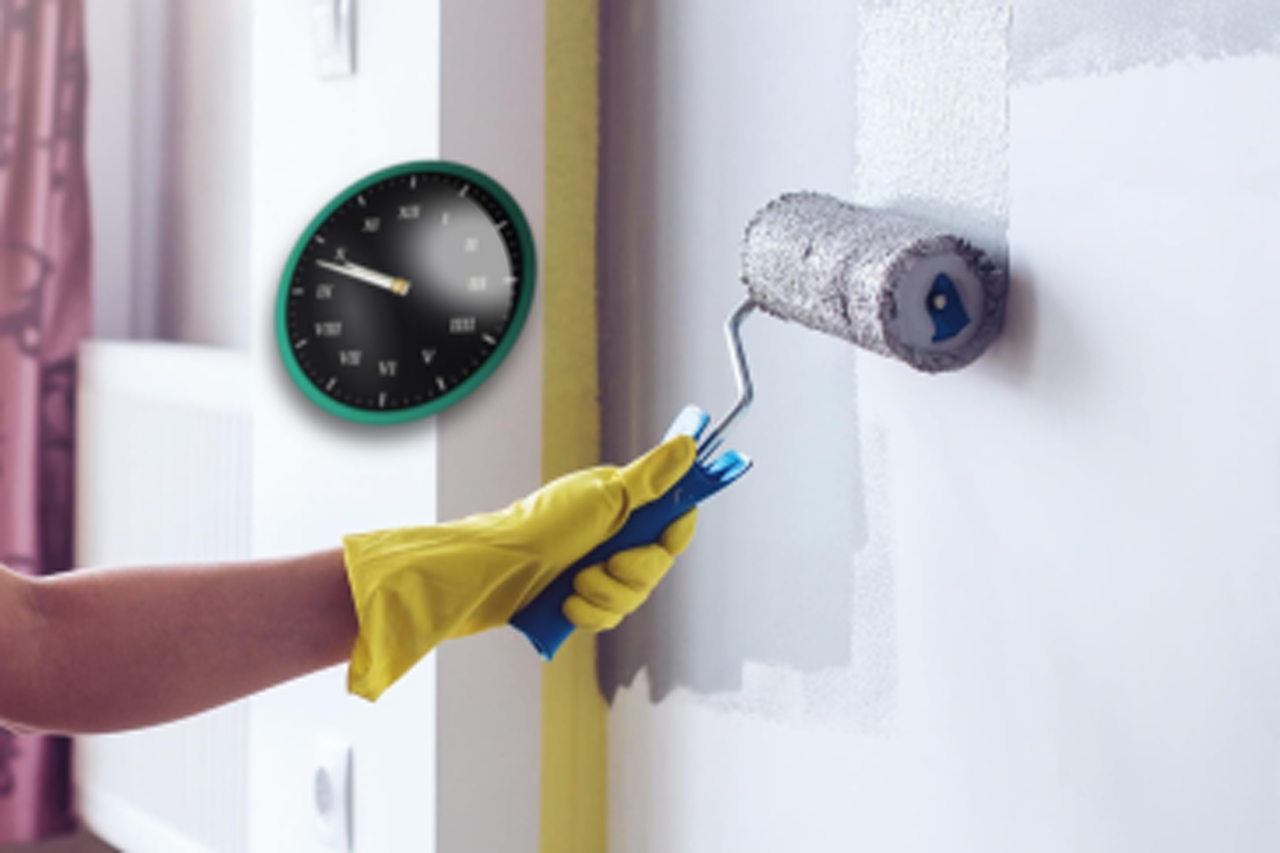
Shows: {"hour": 9, "minute": 48}
